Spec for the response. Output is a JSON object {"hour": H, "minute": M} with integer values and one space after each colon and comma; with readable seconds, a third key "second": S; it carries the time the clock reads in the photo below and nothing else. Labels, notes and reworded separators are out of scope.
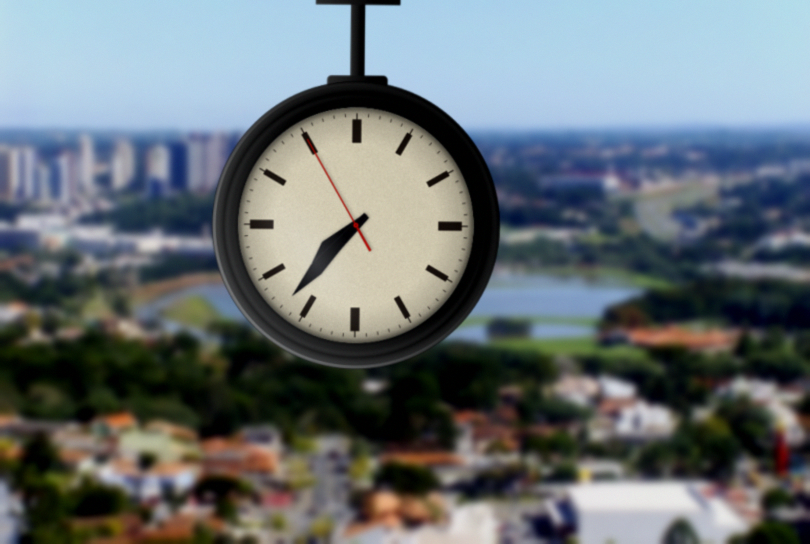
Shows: {"hour": 7, "minute": 36, "second": 55}
